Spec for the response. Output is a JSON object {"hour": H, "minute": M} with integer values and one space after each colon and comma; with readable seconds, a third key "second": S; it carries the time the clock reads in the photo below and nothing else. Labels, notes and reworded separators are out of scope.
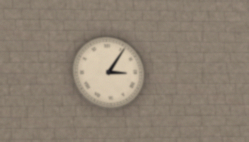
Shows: {"hour": 3, "minute": 6}
